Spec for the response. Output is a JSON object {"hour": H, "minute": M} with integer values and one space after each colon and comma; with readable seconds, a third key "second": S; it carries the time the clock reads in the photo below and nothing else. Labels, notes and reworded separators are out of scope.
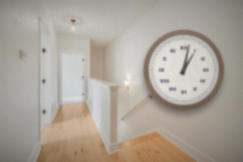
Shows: {"hour": 1, "minute": 2}
